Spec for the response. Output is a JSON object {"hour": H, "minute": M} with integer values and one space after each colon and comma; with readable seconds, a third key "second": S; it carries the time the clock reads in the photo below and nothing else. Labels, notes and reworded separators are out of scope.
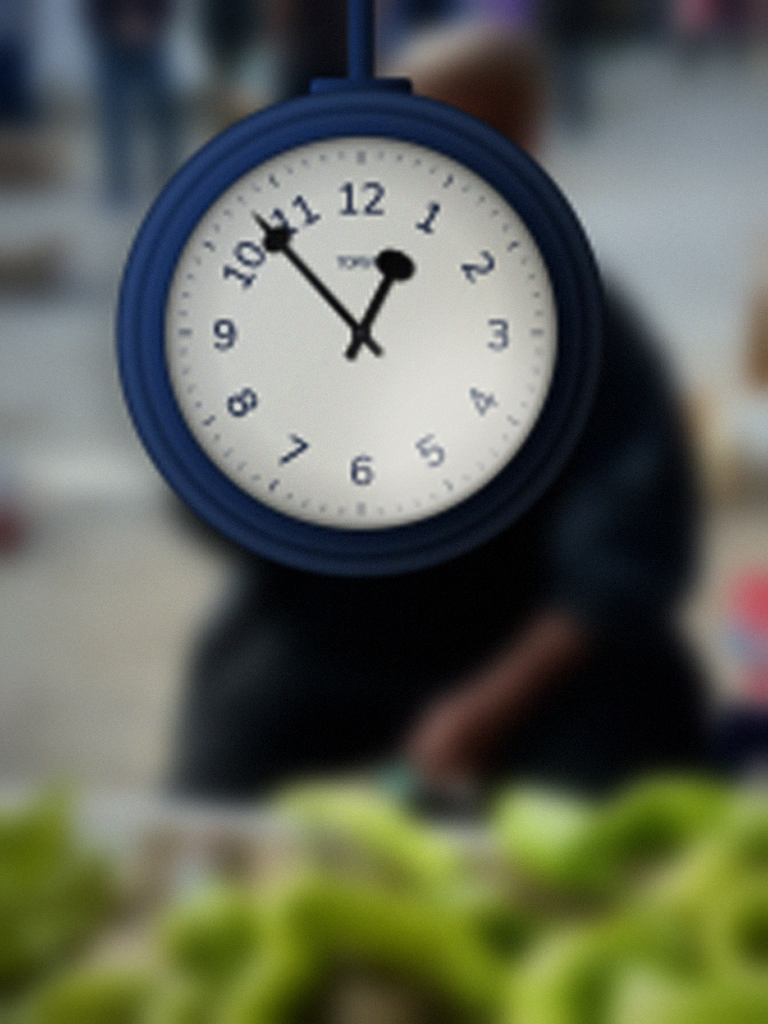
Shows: {"hour": 12, "minute": 53}
